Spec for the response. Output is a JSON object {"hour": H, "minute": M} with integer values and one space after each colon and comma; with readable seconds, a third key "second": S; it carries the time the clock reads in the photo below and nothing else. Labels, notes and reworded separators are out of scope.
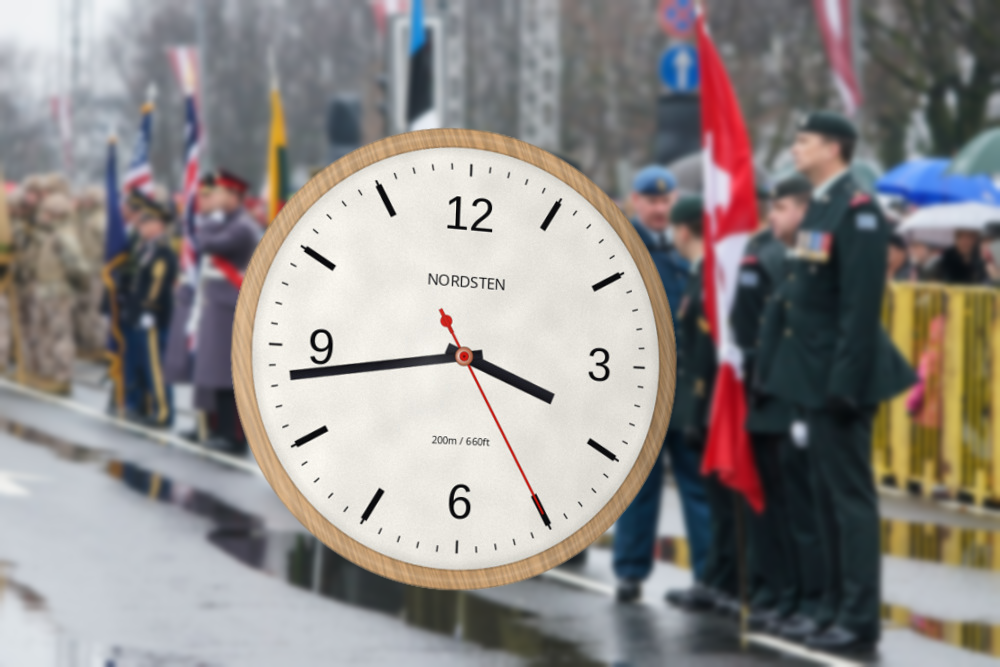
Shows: {"hour": 3, "minute": 43, "second": 25}
